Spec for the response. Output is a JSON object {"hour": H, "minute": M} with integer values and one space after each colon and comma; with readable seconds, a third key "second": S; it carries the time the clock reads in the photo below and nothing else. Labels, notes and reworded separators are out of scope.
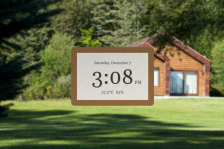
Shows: {"hour": 3, "minute": 8}
